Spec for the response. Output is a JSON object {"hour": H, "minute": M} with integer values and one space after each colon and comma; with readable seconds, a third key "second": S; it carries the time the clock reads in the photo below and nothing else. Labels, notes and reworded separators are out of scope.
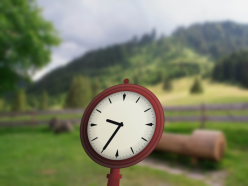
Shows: {"hour": 9, "minute": 35}
